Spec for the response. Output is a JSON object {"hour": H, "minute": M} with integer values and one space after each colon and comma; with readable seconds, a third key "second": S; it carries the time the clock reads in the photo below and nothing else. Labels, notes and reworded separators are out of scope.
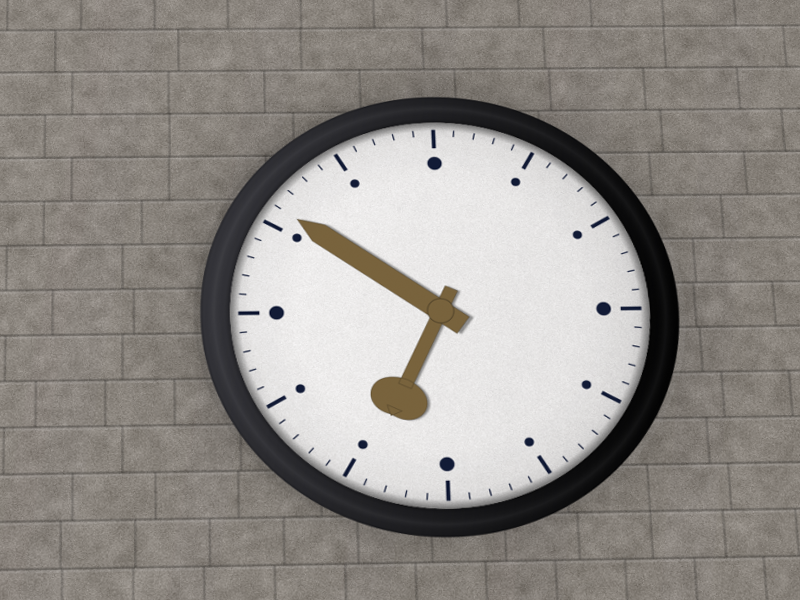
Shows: {"hour": 6, "minute": 51}
